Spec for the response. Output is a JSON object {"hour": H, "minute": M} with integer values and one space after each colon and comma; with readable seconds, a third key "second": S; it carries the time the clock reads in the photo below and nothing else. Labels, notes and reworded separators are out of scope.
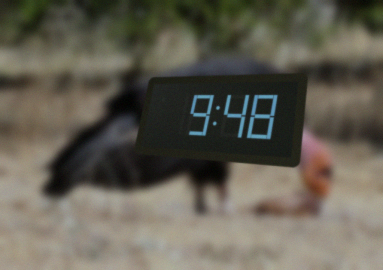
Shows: {"hour": 9, "minute": 48}
